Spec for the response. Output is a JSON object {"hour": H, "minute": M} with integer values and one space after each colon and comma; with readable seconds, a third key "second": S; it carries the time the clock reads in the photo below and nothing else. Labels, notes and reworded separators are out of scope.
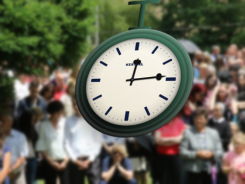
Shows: {"hour": 12, "minute": 14}
